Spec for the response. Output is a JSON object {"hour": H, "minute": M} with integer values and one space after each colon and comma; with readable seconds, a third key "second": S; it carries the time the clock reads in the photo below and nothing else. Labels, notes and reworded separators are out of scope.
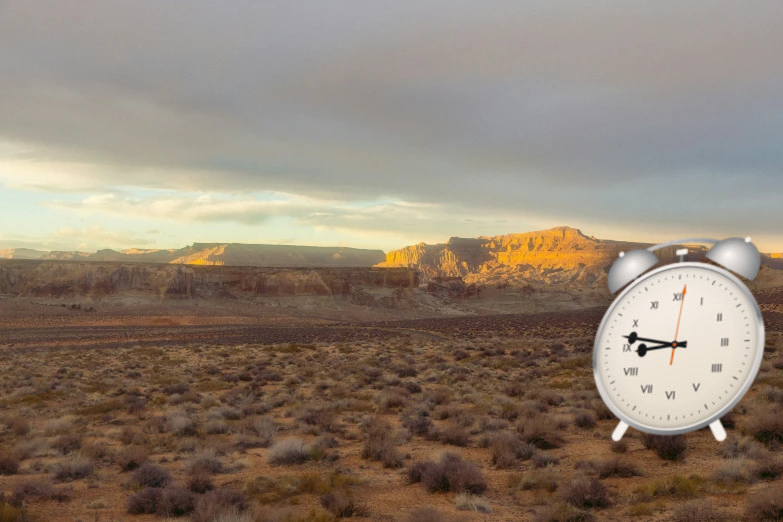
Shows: {"hour": 8, "minute": 47, "second": 1}
